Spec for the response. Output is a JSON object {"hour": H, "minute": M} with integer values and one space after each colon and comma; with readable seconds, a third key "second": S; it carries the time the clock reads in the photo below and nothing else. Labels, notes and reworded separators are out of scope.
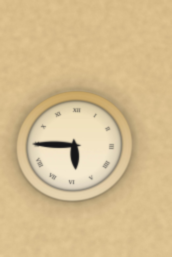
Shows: {"hour": 5, "minute": 45}
